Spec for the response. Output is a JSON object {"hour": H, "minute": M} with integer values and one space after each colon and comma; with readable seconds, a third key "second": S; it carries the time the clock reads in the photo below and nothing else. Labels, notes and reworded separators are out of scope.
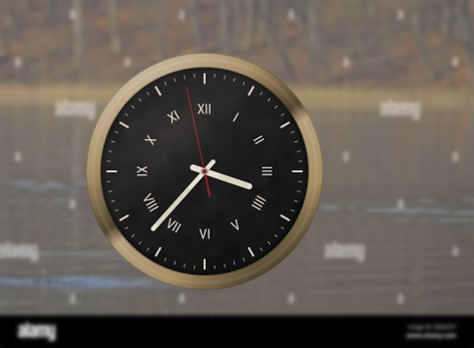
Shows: {"hour": 3, "minute": 36, "second": 58}
